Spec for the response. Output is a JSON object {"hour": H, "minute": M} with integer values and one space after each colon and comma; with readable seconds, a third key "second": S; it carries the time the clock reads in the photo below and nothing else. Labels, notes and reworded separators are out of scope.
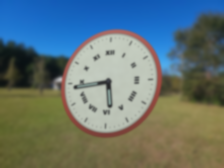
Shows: {"hour": 5, "minute": 44}
